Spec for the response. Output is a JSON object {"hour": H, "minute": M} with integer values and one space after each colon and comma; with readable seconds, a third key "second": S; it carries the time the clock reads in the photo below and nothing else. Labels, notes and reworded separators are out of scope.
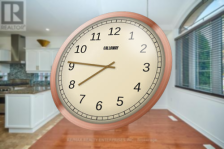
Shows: {"hour": 7, "minute": 46}
